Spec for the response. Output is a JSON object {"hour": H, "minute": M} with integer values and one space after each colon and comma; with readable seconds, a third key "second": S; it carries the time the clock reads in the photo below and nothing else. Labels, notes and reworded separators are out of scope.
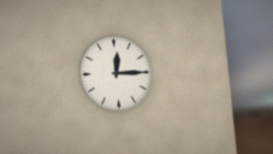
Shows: {"hour": 12, "minute": 15}
